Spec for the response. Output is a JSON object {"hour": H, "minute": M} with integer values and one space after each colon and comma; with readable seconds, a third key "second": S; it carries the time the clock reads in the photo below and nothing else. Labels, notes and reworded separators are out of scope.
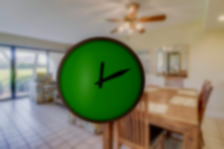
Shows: {"hour": 12, "minute": 11}
